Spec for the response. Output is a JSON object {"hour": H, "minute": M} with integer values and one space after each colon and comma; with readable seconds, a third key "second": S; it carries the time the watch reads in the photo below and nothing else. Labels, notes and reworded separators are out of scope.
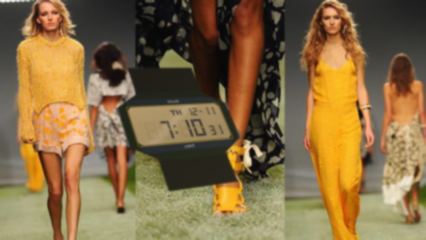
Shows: {"hour": 7, "minute": 10}
